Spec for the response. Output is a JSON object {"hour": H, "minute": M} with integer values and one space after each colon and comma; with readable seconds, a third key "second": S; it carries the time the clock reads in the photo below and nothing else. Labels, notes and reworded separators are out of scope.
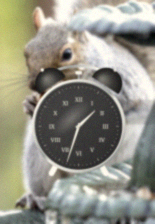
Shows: {"hour": 1, "minute": 33}
